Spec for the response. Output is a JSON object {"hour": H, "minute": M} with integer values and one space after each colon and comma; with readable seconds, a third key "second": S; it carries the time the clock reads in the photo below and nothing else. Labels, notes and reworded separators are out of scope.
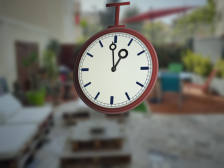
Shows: {"hour": 12, "minute": 59}
